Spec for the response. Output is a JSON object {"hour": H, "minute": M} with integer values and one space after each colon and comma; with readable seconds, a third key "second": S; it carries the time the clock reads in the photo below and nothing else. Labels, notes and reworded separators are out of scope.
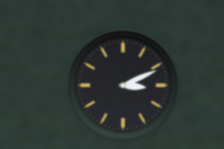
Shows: {"hour": 3, "minute": 11}
